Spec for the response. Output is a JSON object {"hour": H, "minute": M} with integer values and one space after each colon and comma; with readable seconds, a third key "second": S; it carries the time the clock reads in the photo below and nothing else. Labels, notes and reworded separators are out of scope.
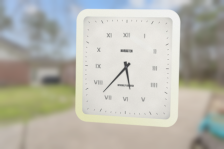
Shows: {"hour": 5, "minute": 37}
